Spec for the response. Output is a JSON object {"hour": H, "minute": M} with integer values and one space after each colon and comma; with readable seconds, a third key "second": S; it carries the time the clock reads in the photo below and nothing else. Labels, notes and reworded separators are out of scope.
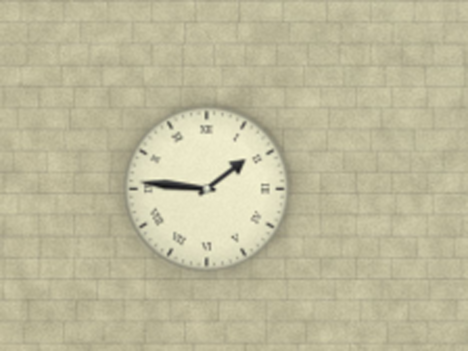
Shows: {"hour": 1, "minute": 46}
